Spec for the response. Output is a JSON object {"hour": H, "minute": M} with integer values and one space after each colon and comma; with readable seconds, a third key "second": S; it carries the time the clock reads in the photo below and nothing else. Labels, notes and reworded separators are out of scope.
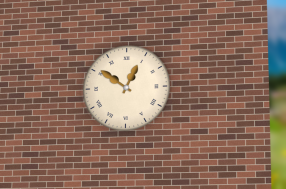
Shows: {"hour": 12, "minute": 51}
